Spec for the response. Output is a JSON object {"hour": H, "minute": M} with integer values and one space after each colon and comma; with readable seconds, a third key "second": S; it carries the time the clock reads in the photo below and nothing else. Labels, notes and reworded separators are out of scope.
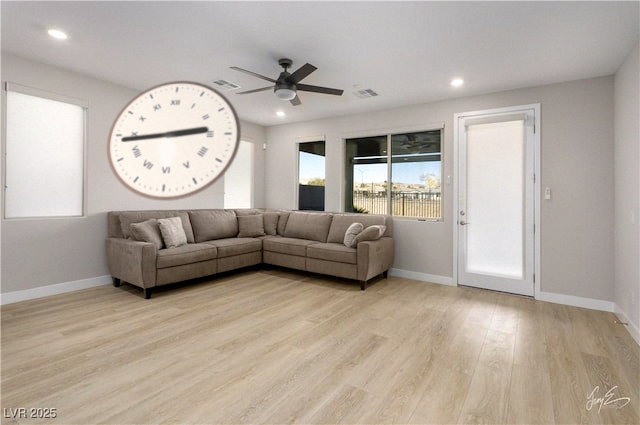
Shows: {"hour": 2, "minute": 44}
